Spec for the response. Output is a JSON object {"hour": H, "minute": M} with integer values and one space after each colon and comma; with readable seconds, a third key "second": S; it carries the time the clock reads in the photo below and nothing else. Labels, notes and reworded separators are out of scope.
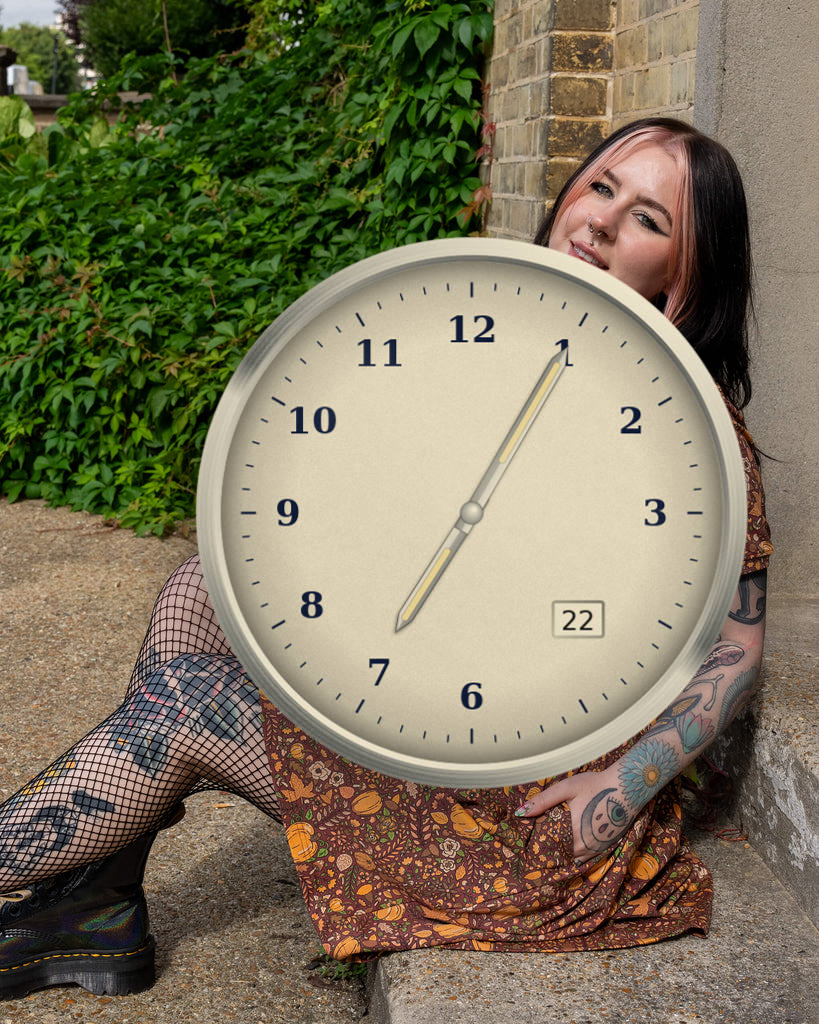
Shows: {"hour": 7, "minute": 5}
